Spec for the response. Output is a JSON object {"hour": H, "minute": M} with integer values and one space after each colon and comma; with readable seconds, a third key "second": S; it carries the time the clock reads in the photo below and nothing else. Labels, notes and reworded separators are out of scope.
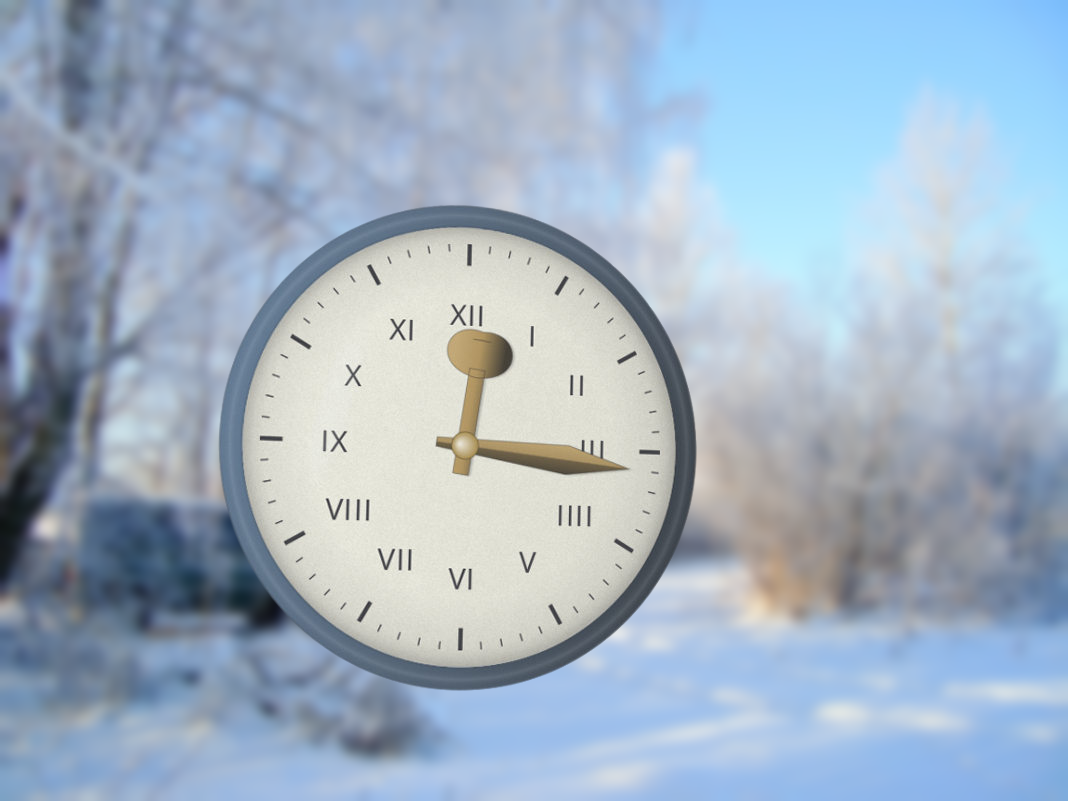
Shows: {"hour": 12, "minute": 16}
